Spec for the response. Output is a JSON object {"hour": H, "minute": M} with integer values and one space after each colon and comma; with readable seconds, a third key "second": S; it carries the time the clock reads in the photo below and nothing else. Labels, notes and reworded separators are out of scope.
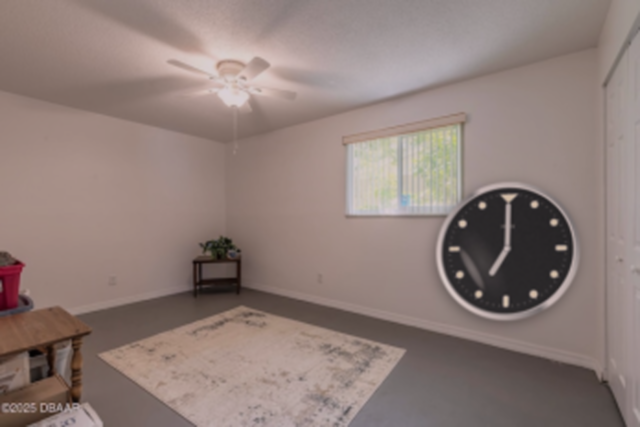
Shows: {"hour": 7, "minute": 0}
